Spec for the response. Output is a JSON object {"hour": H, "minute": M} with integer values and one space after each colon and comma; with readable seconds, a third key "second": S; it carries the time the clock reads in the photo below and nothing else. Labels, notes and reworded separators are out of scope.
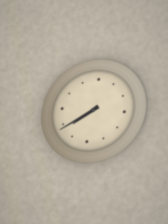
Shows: {"hour": 7, "minute": 39}
